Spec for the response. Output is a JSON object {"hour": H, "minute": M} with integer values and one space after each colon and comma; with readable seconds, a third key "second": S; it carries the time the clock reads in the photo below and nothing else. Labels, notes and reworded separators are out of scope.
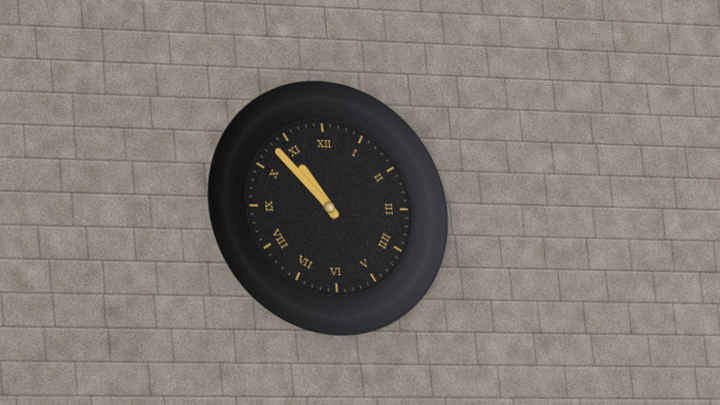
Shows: {"hour": 10, "minute": 53}
